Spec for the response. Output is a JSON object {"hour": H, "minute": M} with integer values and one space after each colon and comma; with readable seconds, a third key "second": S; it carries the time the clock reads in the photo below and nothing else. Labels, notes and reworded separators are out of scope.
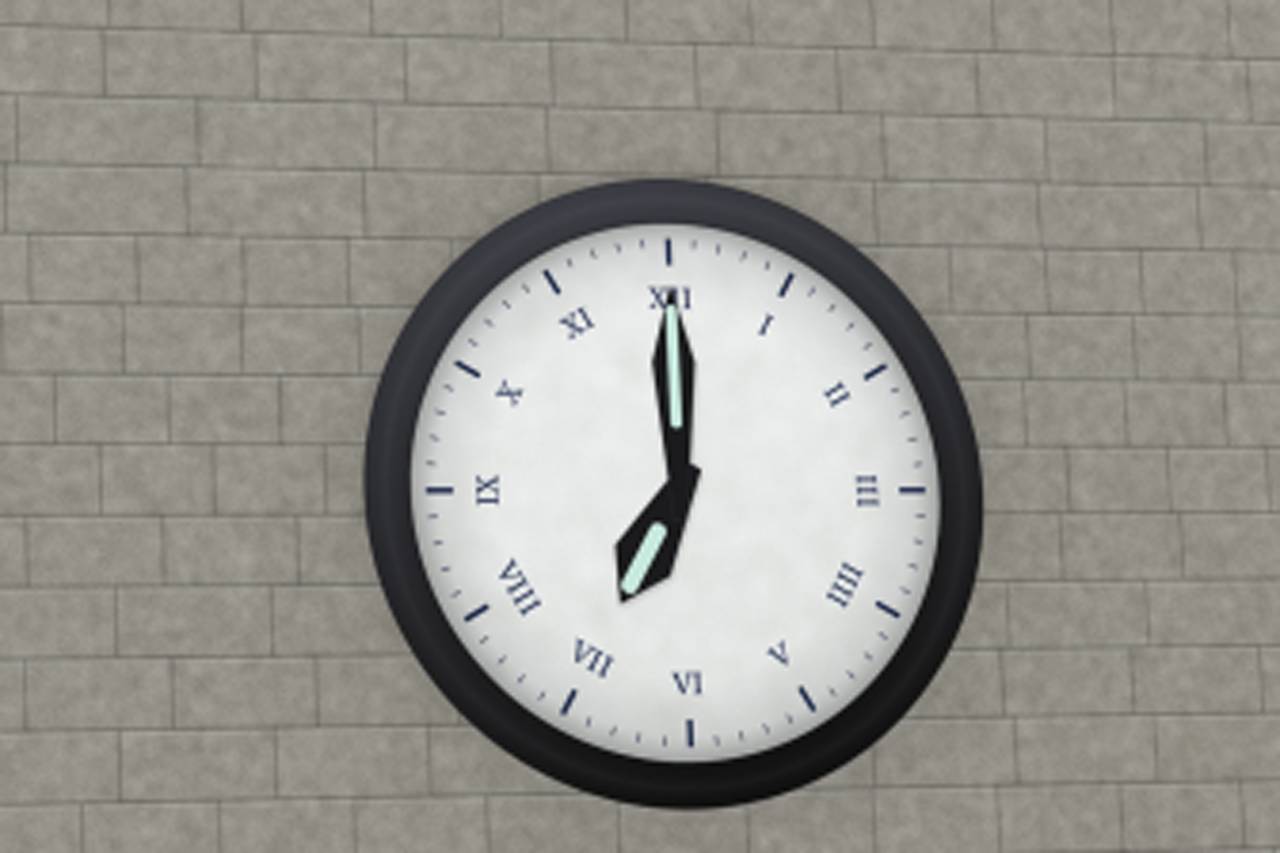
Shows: {"hour": 7, "minute": 0}
